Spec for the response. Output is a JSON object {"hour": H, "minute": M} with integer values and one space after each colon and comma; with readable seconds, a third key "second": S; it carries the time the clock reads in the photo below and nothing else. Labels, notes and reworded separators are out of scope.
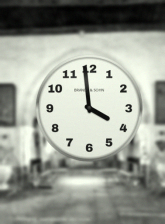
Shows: {"hour": 3, "minute": 59}
